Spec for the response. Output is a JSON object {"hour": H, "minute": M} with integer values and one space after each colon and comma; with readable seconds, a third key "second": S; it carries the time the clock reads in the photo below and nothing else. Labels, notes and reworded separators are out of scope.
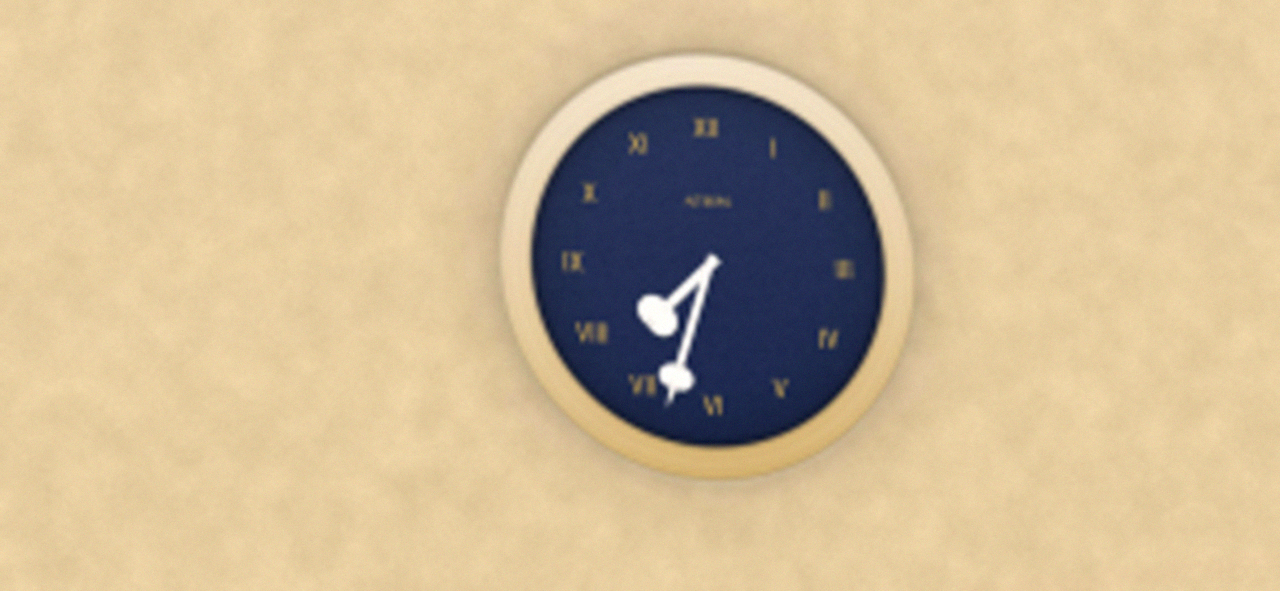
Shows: {"hour": 7, "minute": 33}
